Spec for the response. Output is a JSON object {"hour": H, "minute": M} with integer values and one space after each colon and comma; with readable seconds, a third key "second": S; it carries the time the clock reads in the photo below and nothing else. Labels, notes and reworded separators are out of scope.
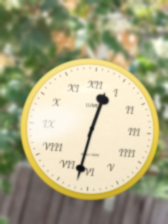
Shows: {"hour": 12, "minute": 32}
